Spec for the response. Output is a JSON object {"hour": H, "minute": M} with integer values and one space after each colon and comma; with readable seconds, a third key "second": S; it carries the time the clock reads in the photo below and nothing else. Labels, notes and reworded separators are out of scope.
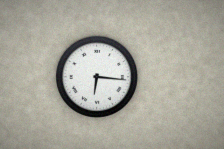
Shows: {"hour": 6, "minute": 16}
